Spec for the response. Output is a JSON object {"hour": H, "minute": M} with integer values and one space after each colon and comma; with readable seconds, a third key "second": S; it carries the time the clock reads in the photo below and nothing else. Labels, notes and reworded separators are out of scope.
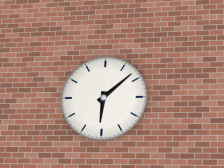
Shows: {"hour": 6, "minute": 8}
